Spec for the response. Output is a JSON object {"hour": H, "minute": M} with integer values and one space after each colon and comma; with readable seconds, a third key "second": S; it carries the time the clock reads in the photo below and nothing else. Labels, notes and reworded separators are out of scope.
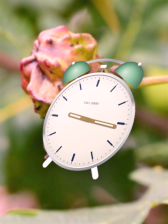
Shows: {"hour": 9, "minute": 16}
